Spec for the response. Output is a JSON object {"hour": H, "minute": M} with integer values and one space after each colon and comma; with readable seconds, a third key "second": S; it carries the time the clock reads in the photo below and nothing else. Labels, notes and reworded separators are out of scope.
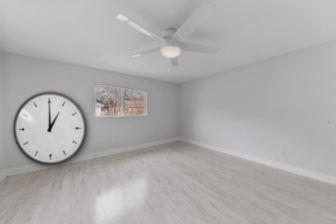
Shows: {"hour": 1, "minute": 0}
